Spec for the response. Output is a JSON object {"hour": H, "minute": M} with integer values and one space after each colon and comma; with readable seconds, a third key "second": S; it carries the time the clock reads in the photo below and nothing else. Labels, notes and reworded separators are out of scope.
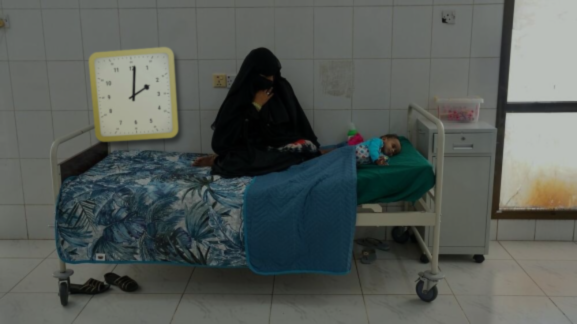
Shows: {"hour": 2, "minute": 1}
